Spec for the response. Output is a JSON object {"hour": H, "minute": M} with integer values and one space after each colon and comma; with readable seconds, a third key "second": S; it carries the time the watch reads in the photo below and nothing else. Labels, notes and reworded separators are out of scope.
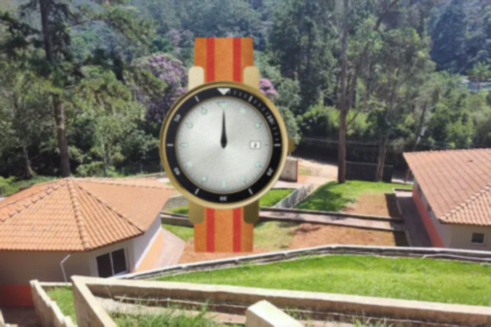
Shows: {"hour": 12, "minute": 0}
